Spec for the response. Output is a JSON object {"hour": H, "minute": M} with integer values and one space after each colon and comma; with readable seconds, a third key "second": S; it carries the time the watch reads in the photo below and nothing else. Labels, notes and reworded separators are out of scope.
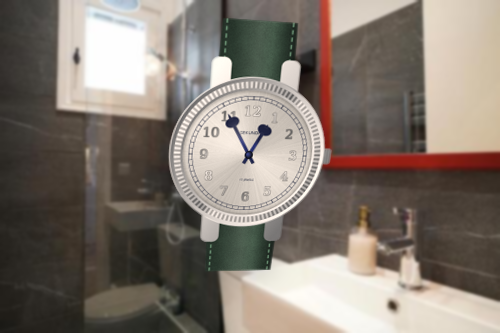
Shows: {"hour": 12, "minute": 55}
